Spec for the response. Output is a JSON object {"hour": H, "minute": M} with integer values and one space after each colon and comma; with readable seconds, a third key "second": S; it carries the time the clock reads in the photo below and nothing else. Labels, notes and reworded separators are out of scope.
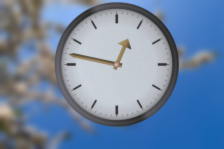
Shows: {"hour": 12, "minute": 47}
